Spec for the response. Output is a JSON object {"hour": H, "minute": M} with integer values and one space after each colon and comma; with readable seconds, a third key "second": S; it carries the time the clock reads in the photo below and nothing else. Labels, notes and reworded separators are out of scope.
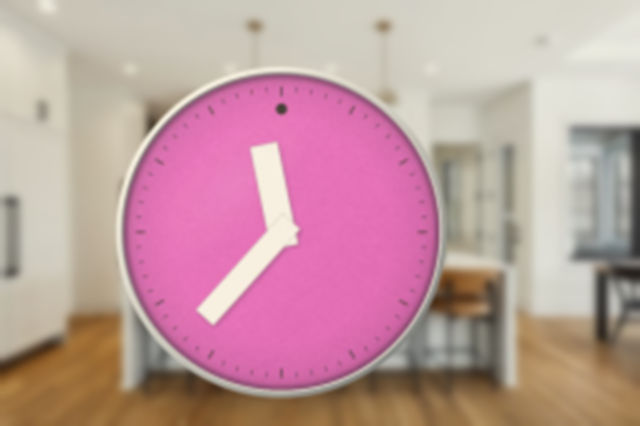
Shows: {"hour": 11, "minute": 37}
